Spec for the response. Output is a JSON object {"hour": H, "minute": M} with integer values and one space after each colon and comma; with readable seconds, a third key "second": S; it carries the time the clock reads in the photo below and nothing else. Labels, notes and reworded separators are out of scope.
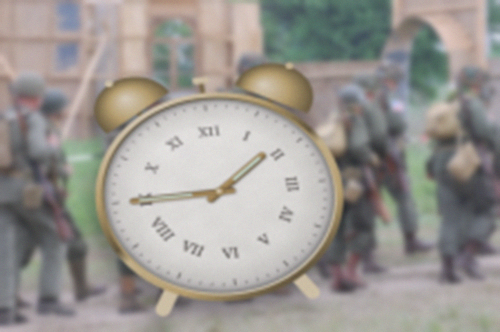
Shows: {"hour": 1, "minute": 45}
